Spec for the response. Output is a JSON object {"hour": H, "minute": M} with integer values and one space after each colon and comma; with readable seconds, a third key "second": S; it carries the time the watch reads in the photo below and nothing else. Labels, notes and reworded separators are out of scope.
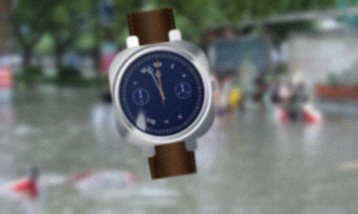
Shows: {"hour": 11, "minute": 57}
